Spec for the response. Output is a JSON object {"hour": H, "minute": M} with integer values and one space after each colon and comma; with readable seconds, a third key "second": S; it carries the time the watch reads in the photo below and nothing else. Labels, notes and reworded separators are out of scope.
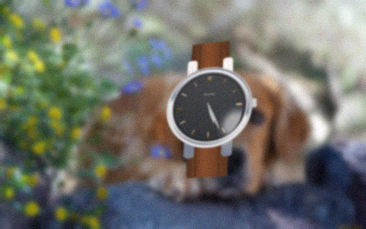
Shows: {"hour": 5, "minute": 26}
